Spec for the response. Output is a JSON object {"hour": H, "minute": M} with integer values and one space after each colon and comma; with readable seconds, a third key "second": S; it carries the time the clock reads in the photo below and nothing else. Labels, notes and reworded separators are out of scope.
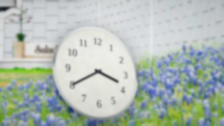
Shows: {"hour": 3, "minute": 40}
